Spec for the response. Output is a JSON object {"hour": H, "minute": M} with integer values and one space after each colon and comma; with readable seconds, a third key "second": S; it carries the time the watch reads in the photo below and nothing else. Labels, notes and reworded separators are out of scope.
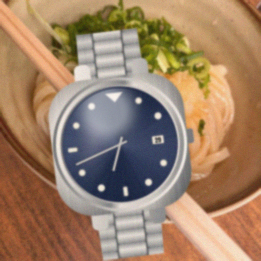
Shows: {"hour": 6, "minute": 42}
